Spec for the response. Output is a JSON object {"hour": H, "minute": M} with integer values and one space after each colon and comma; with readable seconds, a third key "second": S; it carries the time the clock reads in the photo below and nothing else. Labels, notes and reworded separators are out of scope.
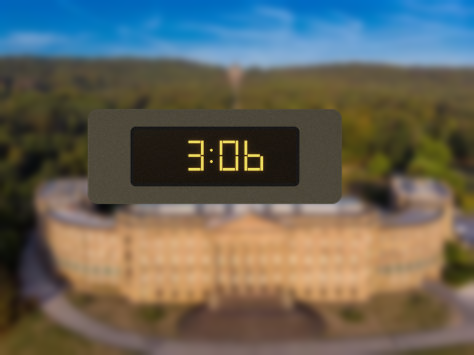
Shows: {"hour": 3, "minute": 6}
